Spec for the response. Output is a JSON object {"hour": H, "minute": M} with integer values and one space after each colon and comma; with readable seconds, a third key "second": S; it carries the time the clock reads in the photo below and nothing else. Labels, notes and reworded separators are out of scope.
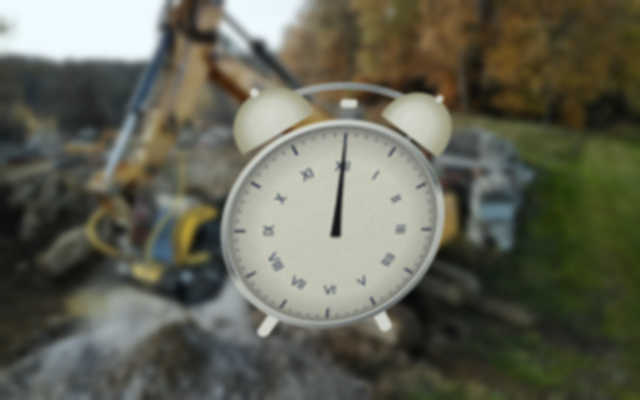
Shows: {"hour": 12, "minute": 0}
